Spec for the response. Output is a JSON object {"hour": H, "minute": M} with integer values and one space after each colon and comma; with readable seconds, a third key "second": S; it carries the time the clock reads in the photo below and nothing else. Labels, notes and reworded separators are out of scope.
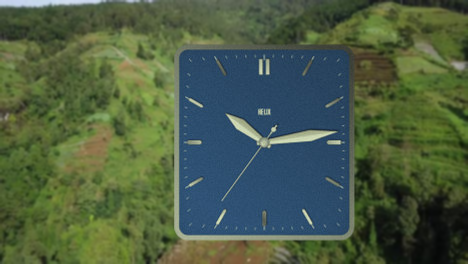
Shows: {"hour": 10, "minute": 13, "second": 36}
